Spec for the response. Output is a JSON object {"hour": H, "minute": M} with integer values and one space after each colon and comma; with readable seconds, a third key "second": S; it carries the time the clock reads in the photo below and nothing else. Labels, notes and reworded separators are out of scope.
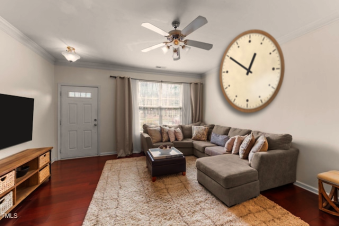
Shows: {"hour": 12, "minute": 50}
